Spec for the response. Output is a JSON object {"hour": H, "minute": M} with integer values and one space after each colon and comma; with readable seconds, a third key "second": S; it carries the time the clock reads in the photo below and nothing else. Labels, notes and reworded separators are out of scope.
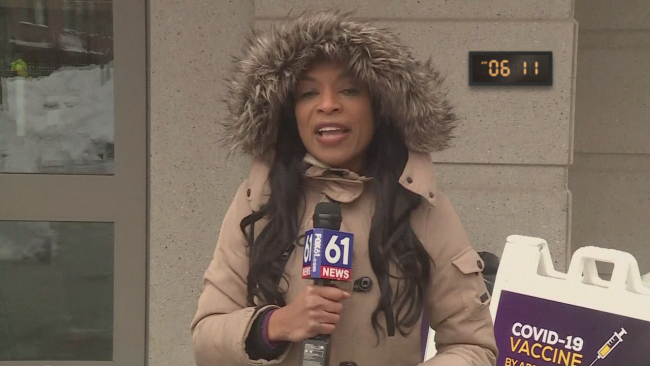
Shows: {"hour": 6, "minute": 11}
